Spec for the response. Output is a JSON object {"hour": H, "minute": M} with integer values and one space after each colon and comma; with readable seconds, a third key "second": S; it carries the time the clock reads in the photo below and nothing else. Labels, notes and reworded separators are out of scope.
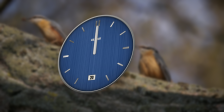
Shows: {"hour": 12, "minute": 0}
